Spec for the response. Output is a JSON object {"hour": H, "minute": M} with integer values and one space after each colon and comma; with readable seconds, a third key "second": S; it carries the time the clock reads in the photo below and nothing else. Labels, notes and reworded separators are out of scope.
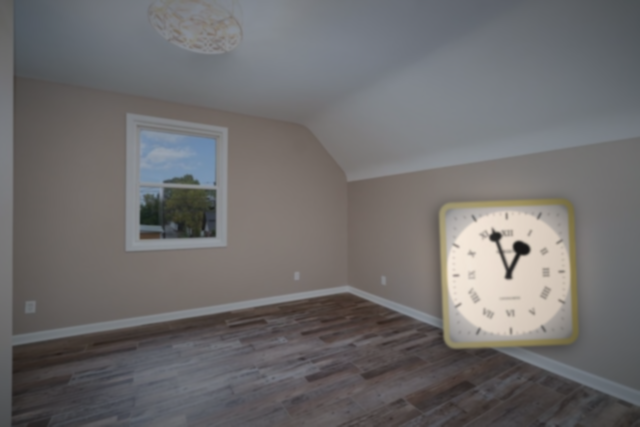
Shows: {"hour": 12, "minute": 57}
